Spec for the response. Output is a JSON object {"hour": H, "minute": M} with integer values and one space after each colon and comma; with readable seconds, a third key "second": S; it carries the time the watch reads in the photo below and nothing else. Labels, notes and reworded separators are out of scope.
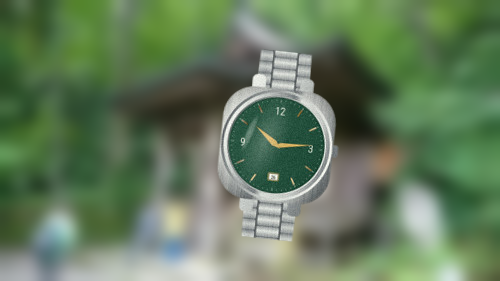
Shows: {"hour": 10, "minute": 14}
